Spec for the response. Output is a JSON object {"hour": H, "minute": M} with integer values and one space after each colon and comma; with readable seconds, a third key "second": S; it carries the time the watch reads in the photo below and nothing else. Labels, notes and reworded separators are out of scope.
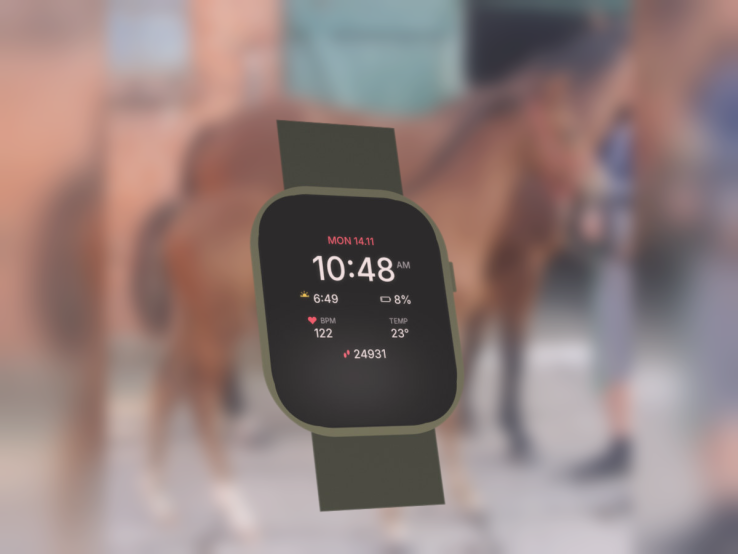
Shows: {"hour": 10, "minute": 48}
